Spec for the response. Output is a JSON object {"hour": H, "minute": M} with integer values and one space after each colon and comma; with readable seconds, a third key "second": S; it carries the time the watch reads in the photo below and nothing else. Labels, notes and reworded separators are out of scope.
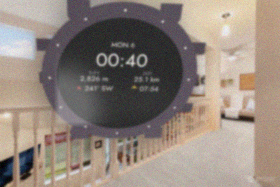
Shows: {"hour": 0, "minute": 40}
